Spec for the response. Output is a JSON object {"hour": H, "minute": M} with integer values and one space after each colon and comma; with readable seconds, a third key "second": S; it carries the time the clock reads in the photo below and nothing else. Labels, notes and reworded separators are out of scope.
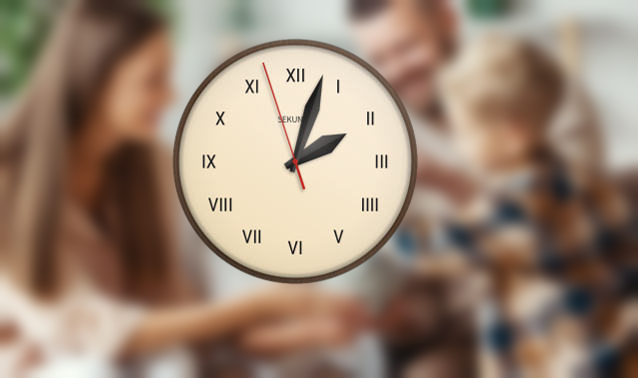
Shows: {"hour": 2, "minute": 2, "second": 57}
